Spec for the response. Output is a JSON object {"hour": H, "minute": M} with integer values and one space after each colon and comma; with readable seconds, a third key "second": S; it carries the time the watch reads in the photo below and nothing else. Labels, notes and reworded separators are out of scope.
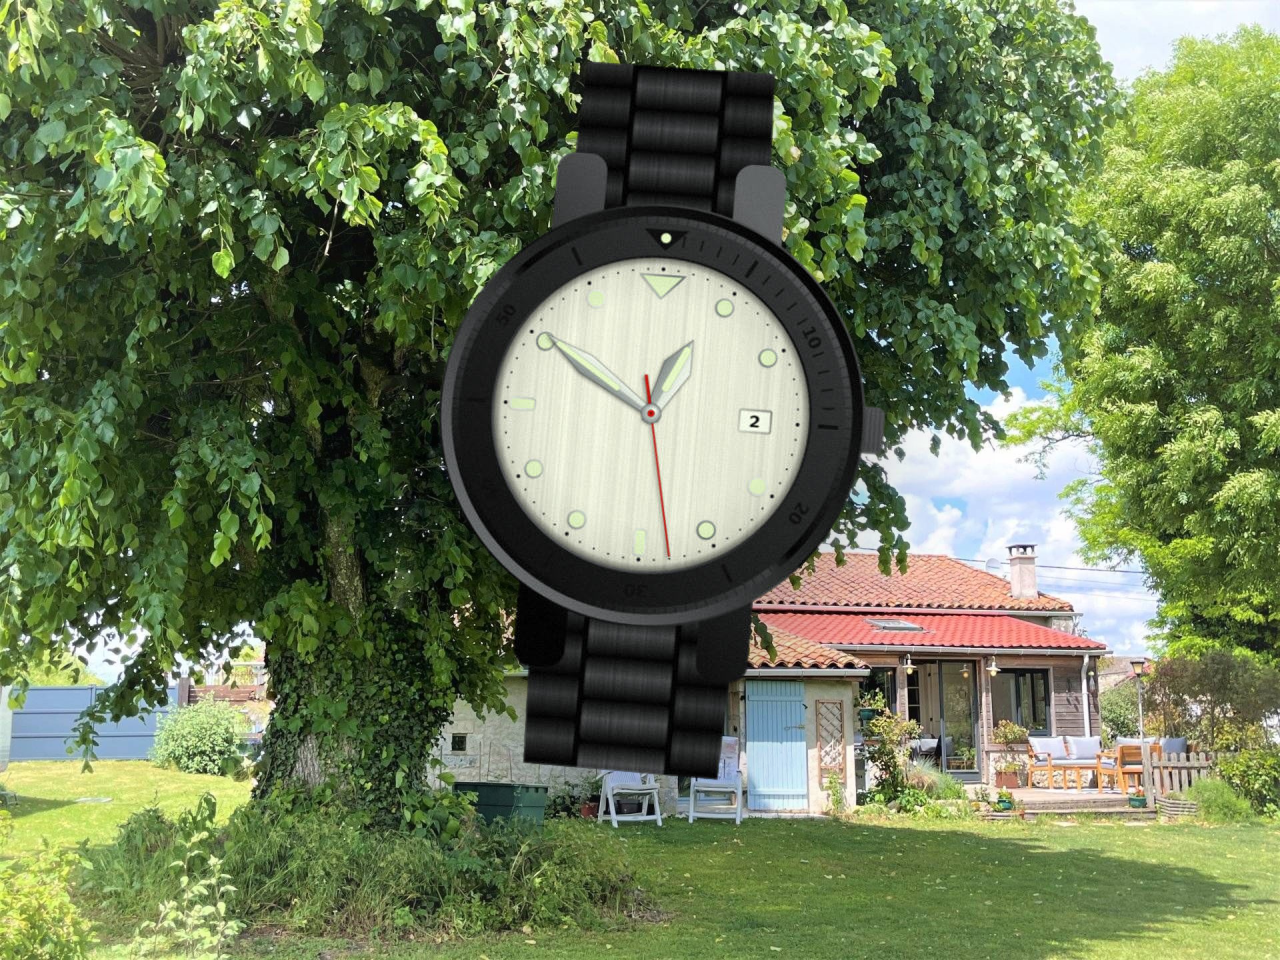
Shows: {"hour": 12, "minute": 50, "second": 28}
